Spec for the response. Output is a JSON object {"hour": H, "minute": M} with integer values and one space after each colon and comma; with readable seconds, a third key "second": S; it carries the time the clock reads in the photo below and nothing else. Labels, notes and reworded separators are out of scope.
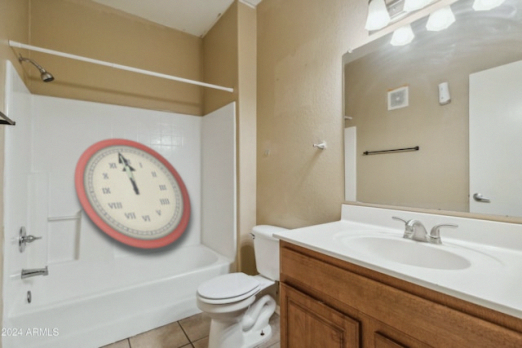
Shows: {"hour": 11, "minute": 59}
